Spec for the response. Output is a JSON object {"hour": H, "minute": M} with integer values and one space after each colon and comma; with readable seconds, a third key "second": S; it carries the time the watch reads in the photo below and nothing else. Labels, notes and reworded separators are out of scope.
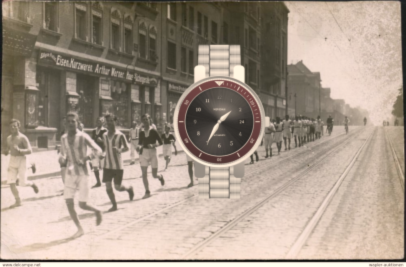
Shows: {"hour": 1, "minute": 35}
